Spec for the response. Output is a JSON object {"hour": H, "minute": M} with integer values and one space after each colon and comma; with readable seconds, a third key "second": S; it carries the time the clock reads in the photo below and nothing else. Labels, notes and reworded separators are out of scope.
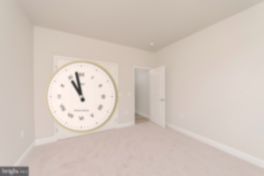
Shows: {"hour": 10, "minute": 58}
